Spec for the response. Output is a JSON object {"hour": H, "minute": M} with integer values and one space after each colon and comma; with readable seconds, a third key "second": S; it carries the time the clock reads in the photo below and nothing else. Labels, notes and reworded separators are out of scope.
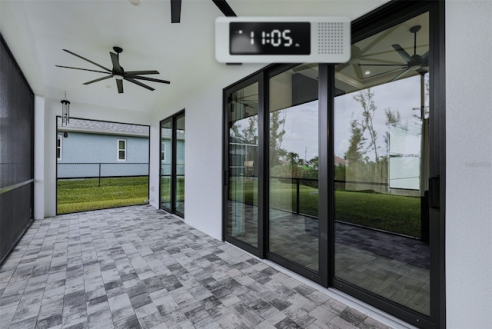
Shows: {"hour": 11, "minute": 5}
